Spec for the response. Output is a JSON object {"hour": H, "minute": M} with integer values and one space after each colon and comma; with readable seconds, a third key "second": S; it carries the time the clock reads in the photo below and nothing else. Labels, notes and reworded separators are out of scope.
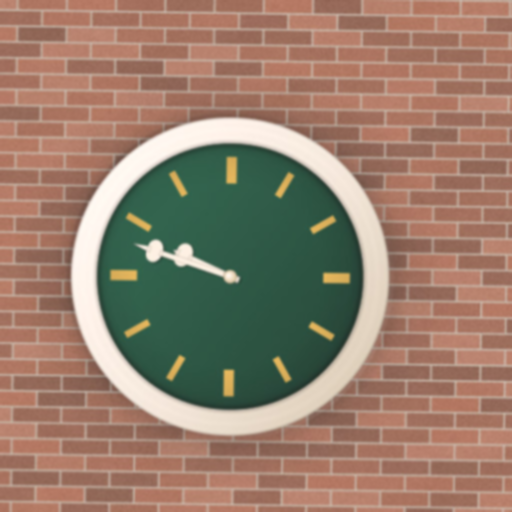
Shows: {"hour": 9, "minute": 48}
